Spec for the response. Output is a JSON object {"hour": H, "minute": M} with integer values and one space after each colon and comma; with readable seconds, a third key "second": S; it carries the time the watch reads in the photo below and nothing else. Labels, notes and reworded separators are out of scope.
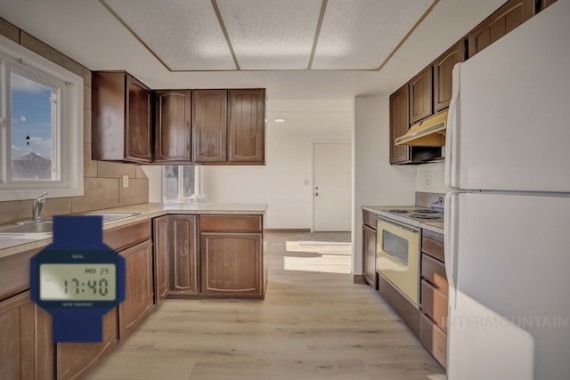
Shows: {"hour": 17, "minute": 40}
